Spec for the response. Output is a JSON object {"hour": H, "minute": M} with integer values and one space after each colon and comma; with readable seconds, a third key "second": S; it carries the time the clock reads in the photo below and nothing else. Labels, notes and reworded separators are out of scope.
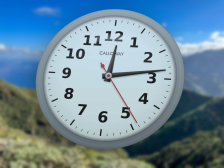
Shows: {"hour": 12, "minute": 13, "second": 24}
